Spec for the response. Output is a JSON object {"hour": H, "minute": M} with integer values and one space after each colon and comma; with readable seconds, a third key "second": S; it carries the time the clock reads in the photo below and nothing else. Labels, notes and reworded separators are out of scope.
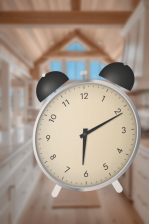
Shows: {"hour": 6, "minute": 11}
